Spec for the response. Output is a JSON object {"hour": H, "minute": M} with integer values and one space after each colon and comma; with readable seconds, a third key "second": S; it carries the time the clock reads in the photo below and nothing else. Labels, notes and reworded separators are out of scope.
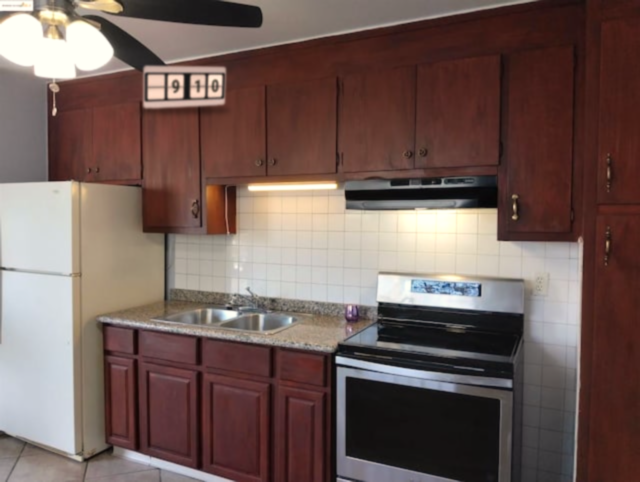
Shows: {"hour": 9, "minute": 10}
